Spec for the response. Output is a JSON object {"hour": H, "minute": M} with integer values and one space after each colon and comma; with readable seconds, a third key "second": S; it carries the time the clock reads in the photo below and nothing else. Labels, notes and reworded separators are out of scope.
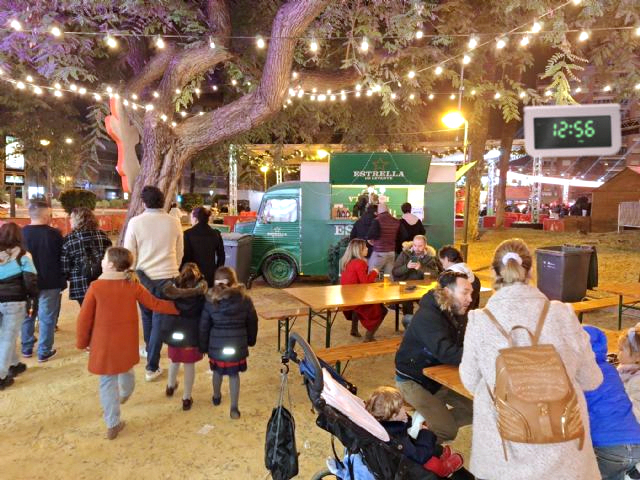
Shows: {"hour": 12, "minute": 56}
